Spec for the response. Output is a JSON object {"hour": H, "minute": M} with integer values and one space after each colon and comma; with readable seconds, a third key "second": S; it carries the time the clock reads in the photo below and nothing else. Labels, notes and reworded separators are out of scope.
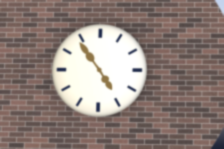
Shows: {"hour": 4, "minute": 54}
